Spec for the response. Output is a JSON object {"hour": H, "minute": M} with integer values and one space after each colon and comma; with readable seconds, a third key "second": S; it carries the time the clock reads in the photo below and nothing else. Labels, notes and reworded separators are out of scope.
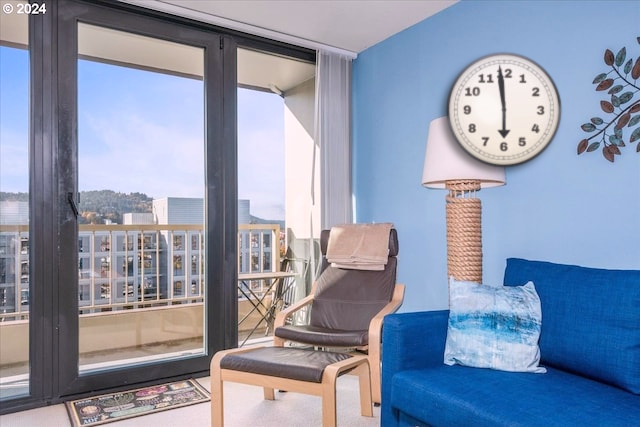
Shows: {"hour": 5, "minute": 59}
